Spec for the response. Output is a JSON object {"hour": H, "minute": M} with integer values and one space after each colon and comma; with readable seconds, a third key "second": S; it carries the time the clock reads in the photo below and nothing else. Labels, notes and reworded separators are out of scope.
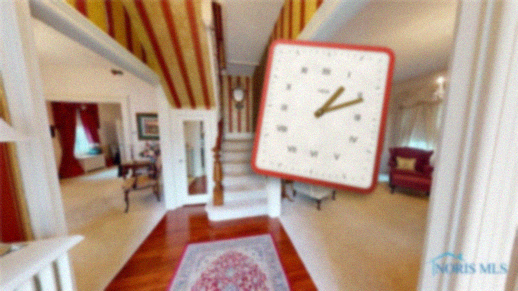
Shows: {"hour": 1, "minute": 11}
